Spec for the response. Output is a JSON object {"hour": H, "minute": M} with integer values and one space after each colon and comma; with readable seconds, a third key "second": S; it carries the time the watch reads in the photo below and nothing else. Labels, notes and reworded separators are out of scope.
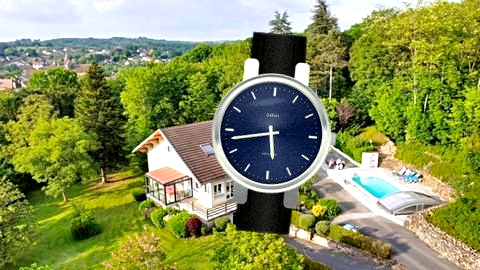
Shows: {"hour": 5, "minute": 43}
